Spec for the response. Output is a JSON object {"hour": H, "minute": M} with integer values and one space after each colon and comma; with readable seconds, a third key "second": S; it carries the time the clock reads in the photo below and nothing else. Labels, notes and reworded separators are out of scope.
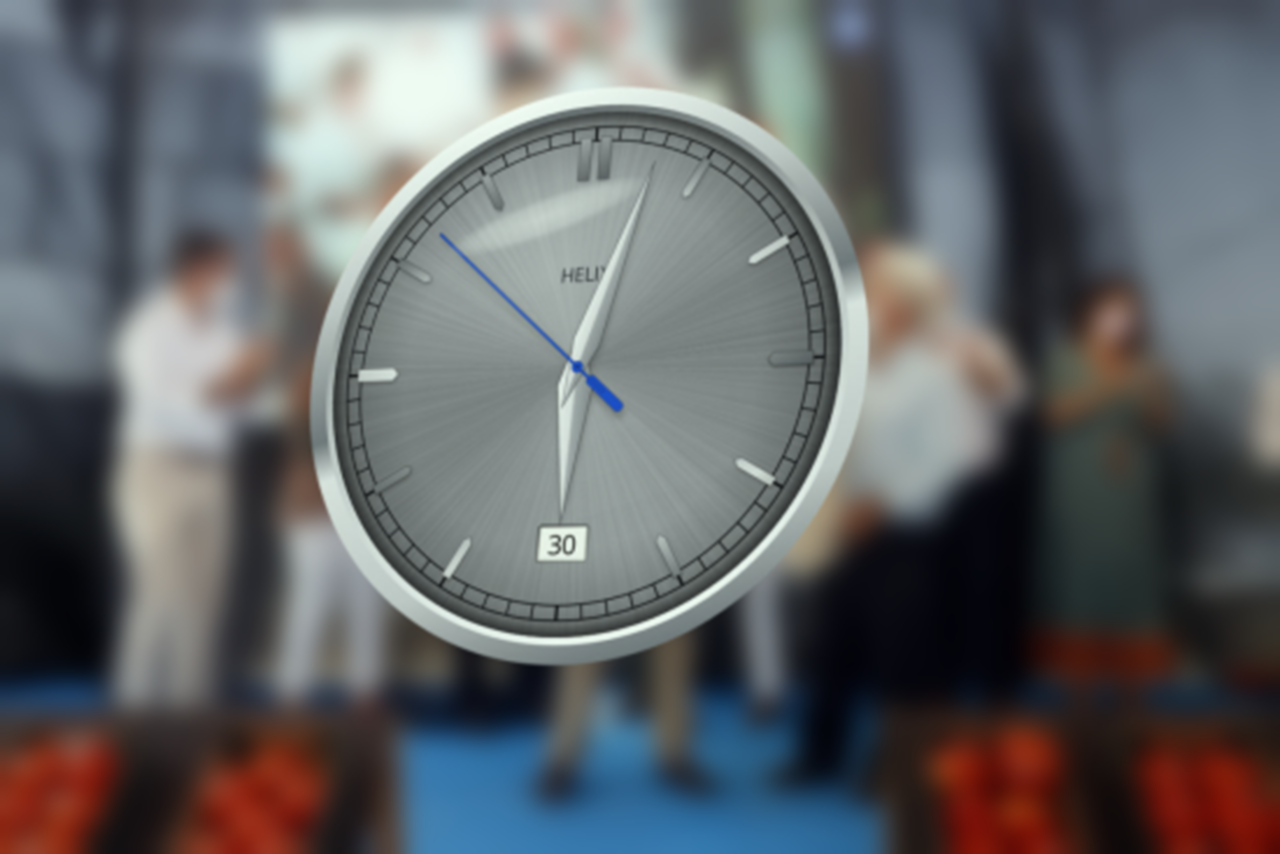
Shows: {"hour": 6, "minute": 2, "second": 52}
